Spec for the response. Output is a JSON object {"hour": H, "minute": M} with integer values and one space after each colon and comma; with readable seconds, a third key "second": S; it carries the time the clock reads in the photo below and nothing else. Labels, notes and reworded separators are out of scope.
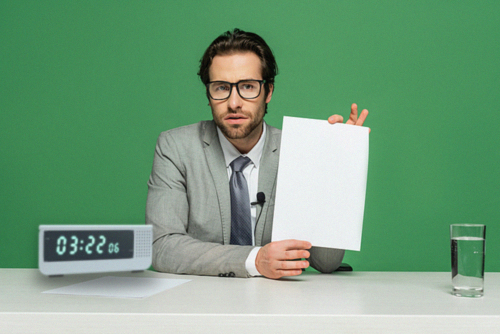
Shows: {"hour": 3, "minute": 22}
